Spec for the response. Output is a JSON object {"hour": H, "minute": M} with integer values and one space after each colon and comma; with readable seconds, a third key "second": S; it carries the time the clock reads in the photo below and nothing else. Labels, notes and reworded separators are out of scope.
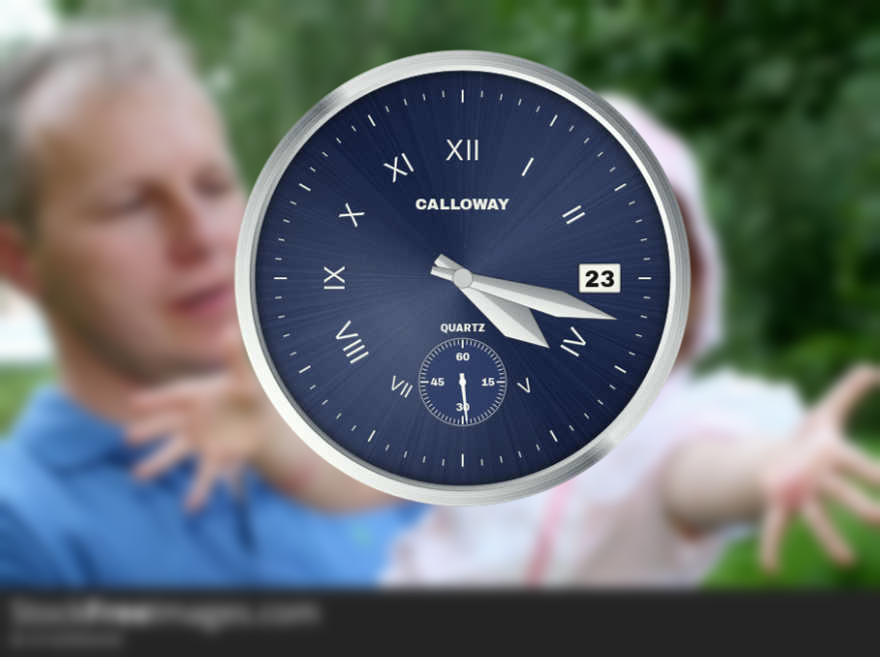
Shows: {"hour": 4, "minute": 17, "second": 29}
